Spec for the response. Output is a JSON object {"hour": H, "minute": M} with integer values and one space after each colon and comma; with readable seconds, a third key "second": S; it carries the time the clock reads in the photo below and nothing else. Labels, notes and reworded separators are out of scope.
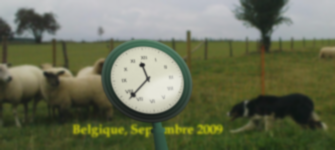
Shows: {"hour": 11, "minute": 38}
